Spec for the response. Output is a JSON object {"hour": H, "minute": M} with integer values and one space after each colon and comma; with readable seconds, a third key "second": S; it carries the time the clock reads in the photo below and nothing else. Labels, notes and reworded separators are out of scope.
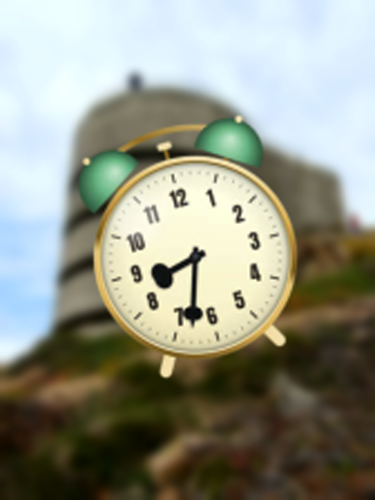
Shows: {"hour": 8, "minute": 33}
